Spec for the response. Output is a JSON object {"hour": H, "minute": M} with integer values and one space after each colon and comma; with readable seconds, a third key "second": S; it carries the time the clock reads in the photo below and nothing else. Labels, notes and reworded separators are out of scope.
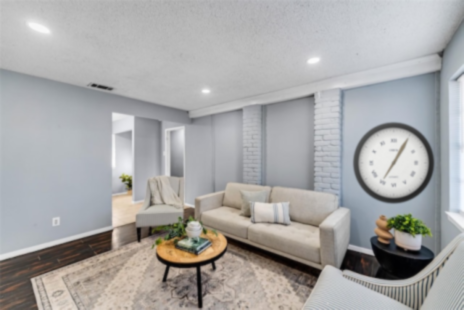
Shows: {"hour": 7, "minute": 5}
